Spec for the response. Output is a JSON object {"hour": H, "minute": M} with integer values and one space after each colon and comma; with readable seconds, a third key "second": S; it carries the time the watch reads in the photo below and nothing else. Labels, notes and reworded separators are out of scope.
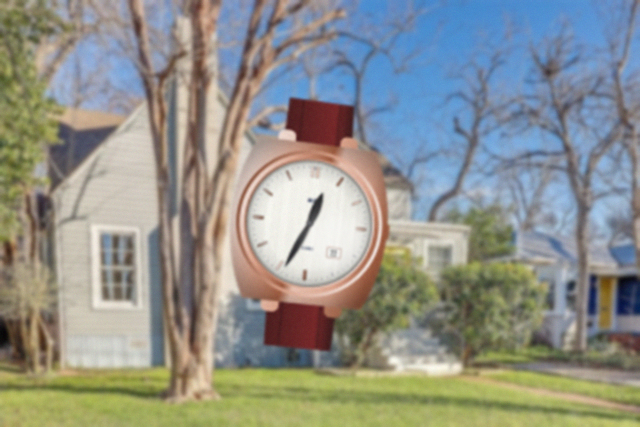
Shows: {"hour": 12, "minute": 34}
